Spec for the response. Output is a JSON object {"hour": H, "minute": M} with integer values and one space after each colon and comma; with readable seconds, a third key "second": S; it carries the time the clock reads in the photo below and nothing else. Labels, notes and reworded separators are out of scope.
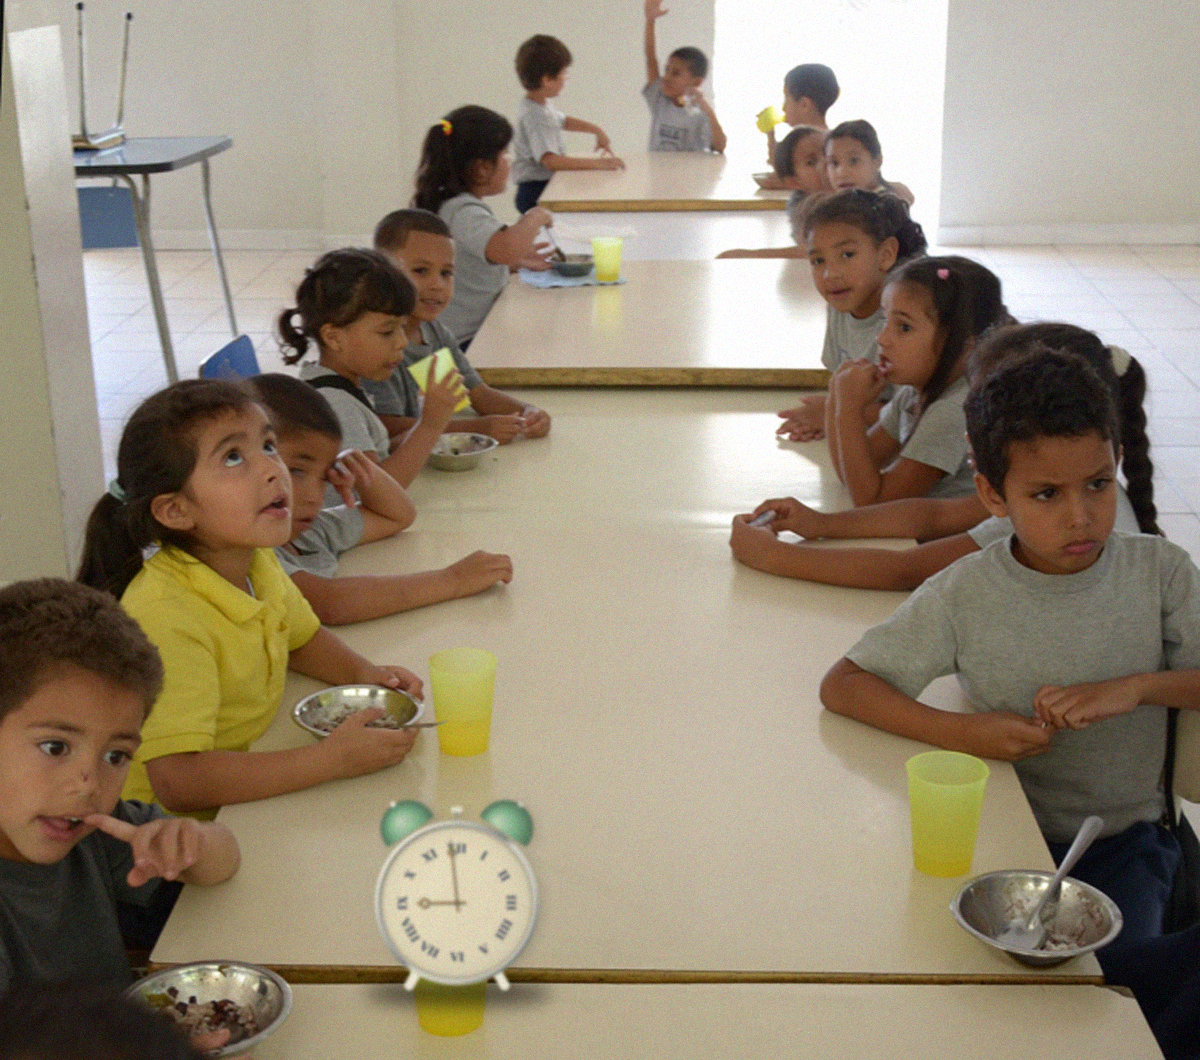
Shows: {"hour": 8, "minute": 59}
